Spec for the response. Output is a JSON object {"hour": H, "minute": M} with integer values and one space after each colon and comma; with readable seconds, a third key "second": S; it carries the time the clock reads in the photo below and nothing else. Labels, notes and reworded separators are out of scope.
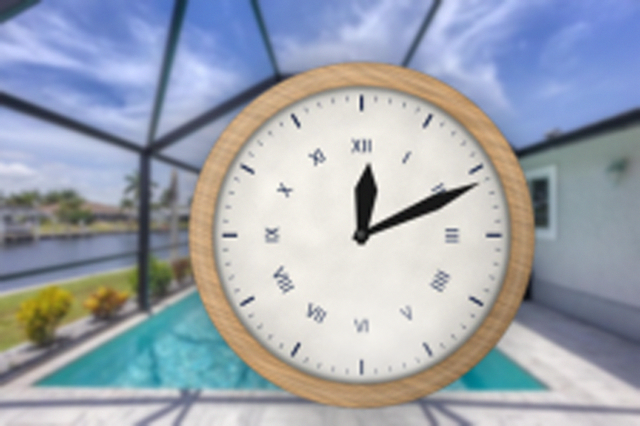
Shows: {"hour": 12, "minute": 11}
